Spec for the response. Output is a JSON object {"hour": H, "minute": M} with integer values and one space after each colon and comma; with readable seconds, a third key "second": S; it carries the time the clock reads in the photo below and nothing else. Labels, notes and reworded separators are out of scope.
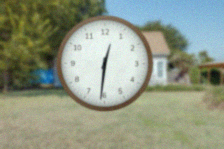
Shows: {"hour": 12, "minute": 31}
